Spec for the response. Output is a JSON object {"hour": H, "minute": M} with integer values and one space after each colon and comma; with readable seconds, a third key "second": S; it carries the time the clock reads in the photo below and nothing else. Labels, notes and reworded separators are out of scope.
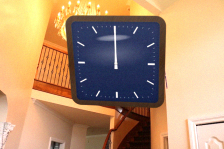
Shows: {"hour": 12, "minute": 0}
